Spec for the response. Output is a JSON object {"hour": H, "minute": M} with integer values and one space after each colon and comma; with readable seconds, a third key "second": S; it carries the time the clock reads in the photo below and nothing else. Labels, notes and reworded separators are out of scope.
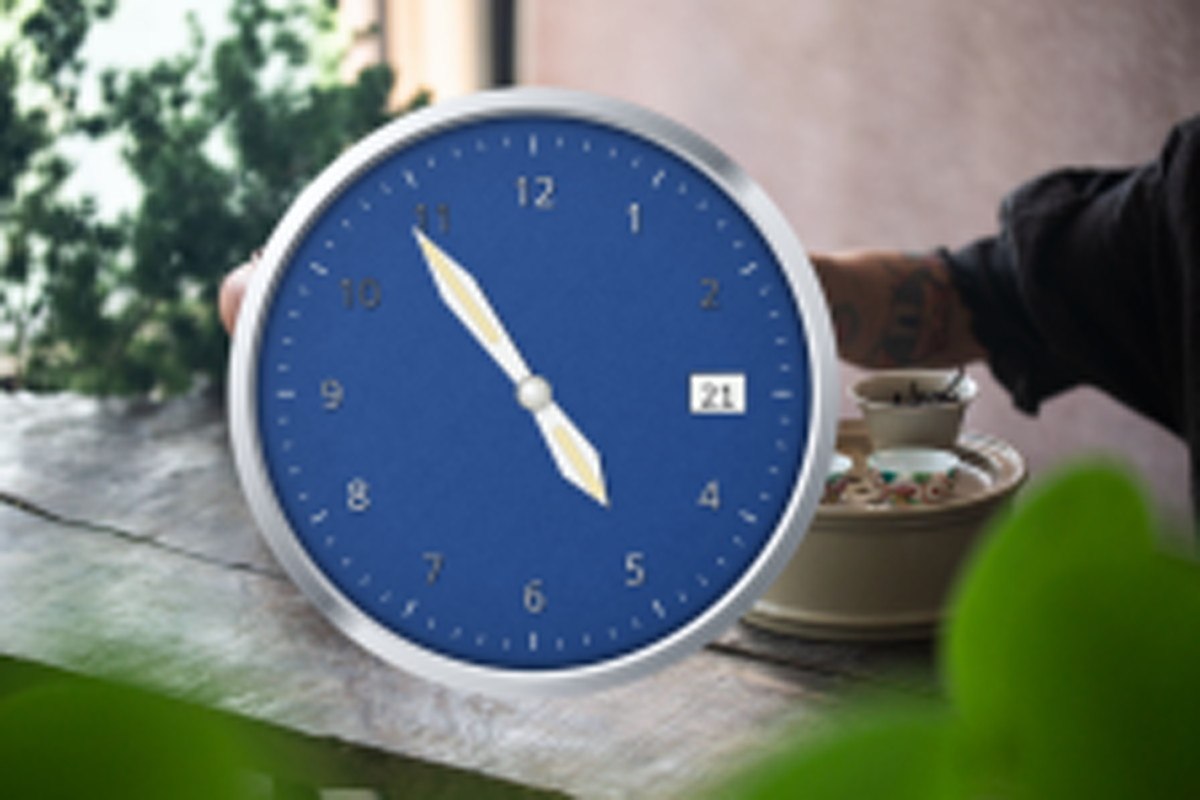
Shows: {"hour": 4, "minute": 54}
